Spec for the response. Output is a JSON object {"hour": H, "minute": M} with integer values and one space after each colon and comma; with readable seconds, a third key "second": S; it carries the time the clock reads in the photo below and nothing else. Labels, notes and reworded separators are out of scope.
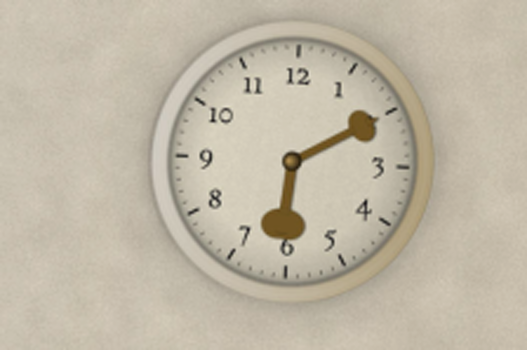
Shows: {"hour": 6, "minute": 10}
